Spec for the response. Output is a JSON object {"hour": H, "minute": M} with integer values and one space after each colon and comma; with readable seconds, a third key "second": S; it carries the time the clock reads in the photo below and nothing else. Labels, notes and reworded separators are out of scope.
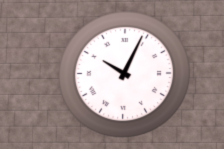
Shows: {"hour": 10, "minute": 4}
